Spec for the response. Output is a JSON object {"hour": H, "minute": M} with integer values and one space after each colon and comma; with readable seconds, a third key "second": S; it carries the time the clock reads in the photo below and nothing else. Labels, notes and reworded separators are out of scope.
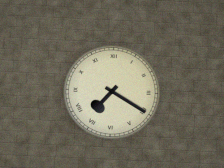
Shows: {"hour": 7, "minute": 20}
